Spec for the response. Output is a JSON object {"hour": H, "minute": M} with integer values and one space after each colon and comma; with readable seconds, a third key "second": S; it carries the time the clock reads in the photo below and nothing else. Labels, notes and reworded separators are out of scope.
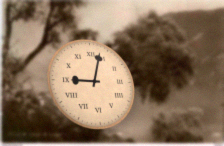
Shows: {"hour": 9, "minute": 3}
